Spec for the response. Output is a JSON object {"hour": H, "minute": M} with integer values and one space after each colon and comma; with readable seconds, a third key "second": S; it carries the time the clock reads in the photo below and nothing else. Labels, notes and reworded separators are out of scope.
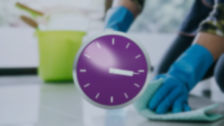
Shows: {"hour": 3, "minute": 16}
